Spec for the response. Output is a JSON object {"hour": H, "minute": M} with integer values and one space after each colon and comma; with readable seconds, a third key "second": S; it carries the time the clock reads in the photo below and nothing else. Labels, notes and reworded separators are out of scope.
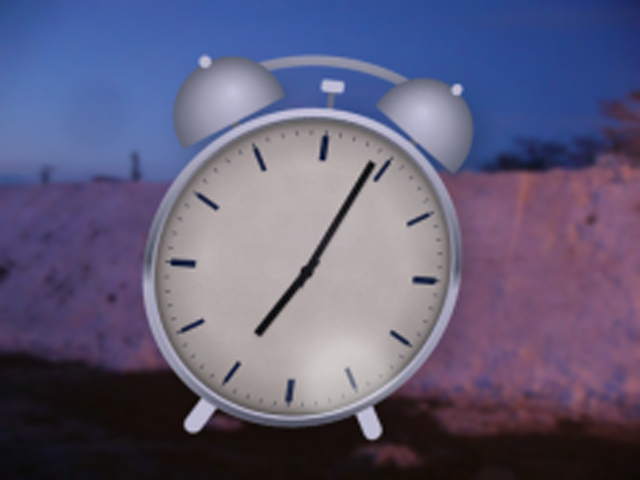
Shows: {"hour": 7, "minute": 4}
